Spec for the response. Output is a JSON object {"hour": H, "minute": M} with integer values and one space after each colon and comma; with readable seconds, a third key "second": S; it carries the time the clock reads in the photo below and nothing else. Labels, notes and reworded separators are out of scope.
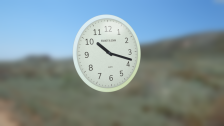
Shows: {"hour": 10, "minute": 18}
